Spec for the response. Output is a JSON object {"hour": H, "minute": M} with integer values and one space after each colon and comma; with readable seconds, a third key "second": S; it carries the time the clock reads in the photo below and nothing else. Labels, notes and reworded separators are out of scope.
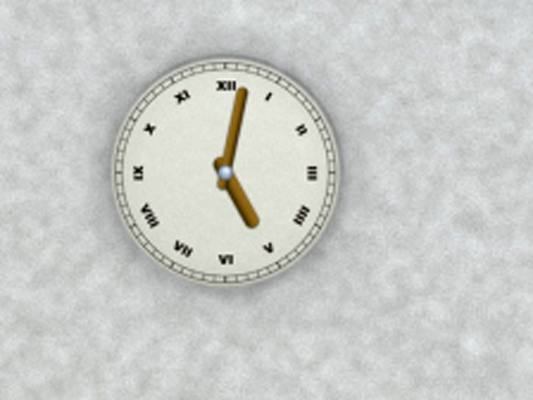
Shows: {"hour": 5, "minute": 2}
